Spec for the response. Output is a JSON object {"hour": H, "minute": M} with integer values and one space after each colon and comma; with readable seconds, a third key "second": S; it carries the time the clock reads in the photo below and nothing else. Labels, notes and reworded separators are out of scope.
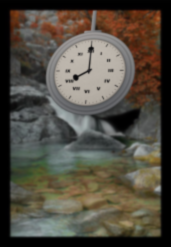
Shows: {"hour": 8, "minute": 0}
